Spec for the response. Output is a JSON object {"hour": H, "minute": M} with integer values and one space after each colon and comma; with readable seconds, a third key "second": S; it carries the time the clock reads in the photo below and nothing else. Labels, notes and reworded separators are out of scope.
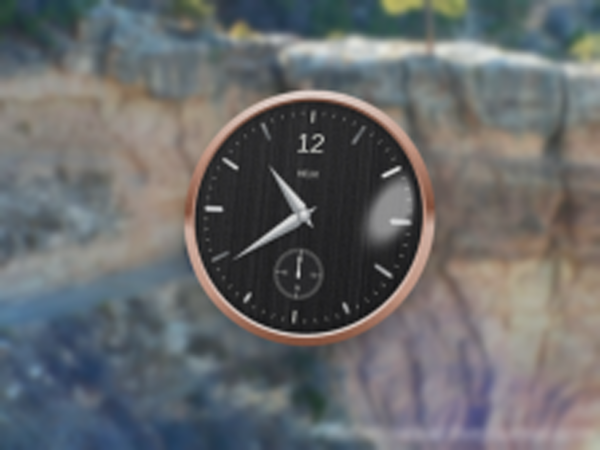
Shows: {"hour": 10, "minute": 39}
